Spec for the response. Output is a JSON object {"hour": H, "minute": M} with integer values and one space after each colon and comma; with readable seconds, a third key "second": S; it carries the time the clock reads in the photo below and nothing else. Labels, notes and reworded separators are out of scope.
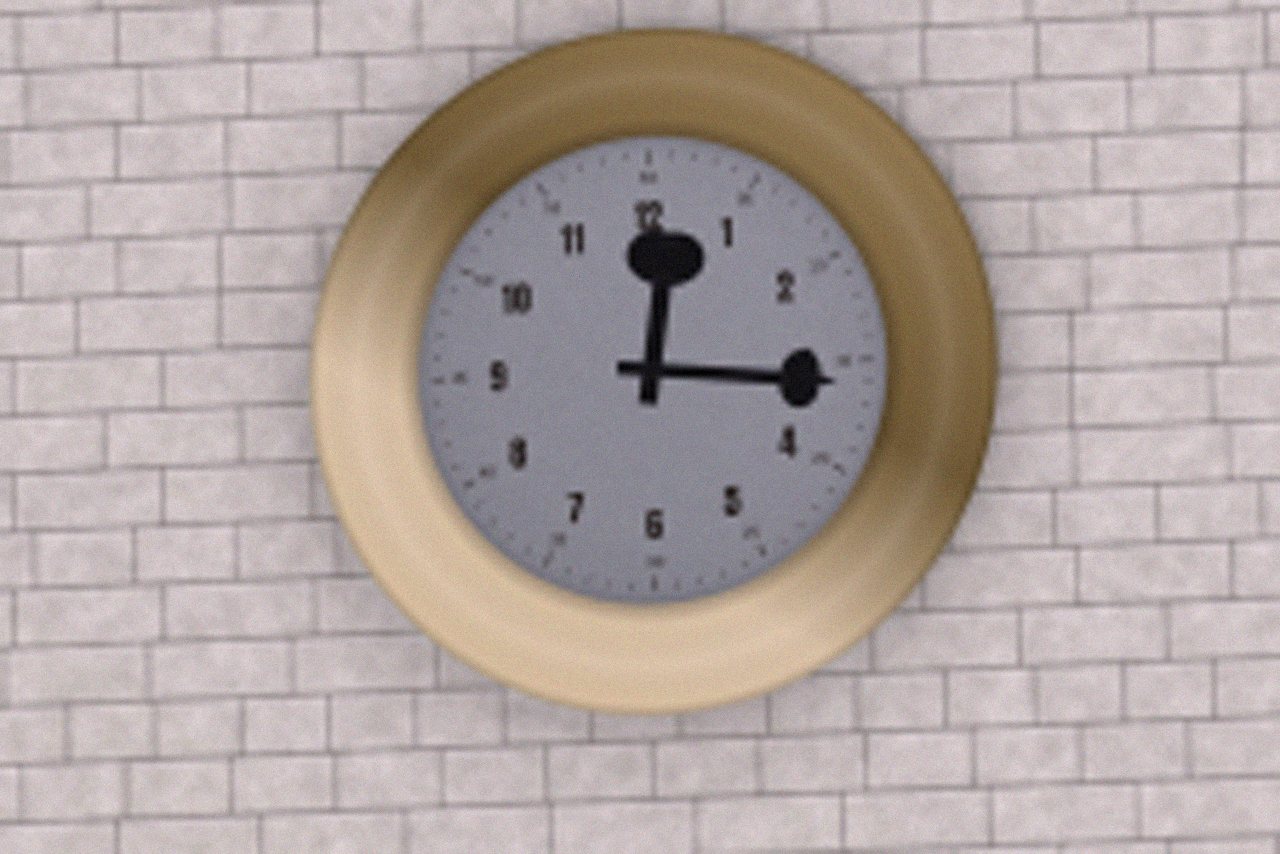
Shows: {"hour": 12, "minute": 16}
